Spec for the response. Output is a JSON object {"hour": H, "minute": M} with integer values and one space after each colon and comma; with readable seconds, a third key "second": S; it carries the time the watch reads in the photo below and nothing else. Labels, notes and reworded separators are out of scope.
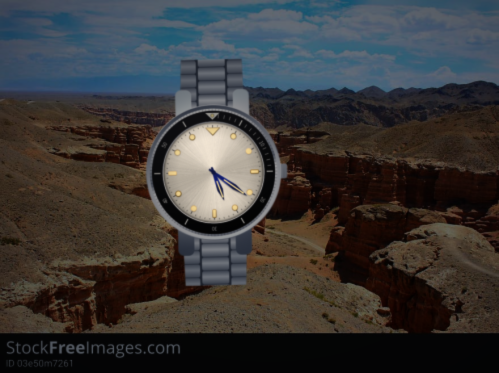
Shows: {"hour": 5, "minute": 21}
